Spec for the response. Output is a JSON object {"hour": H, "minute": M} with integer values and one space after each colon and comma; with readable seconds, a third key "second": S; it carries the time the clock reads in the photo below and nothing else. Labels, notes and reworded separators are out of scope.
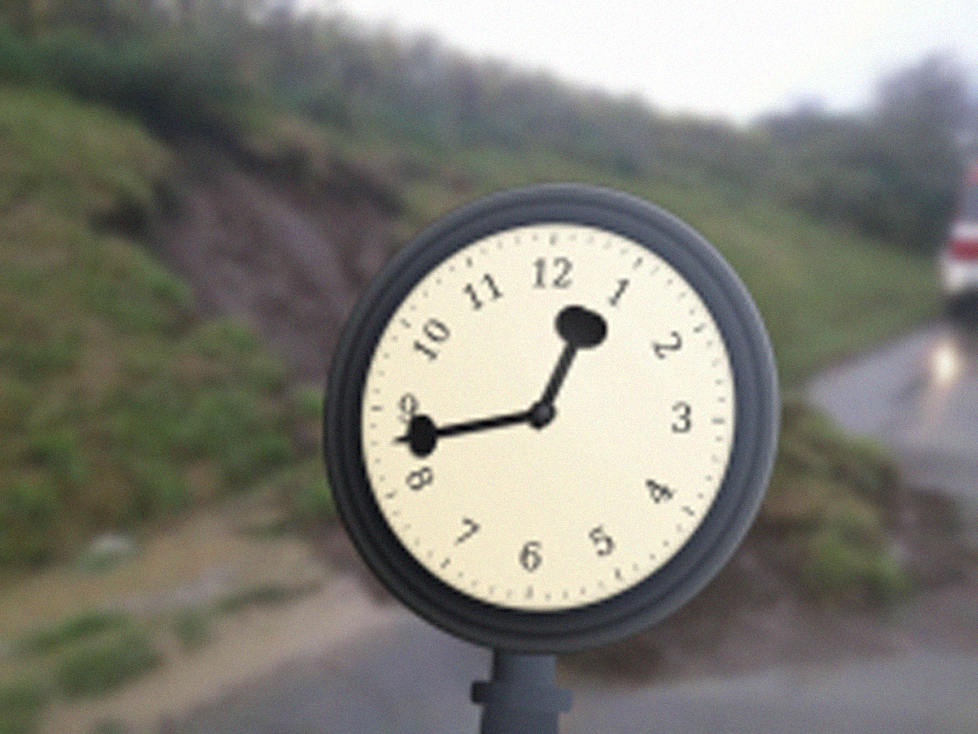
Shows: {"hour": 12, "minute": 43}
